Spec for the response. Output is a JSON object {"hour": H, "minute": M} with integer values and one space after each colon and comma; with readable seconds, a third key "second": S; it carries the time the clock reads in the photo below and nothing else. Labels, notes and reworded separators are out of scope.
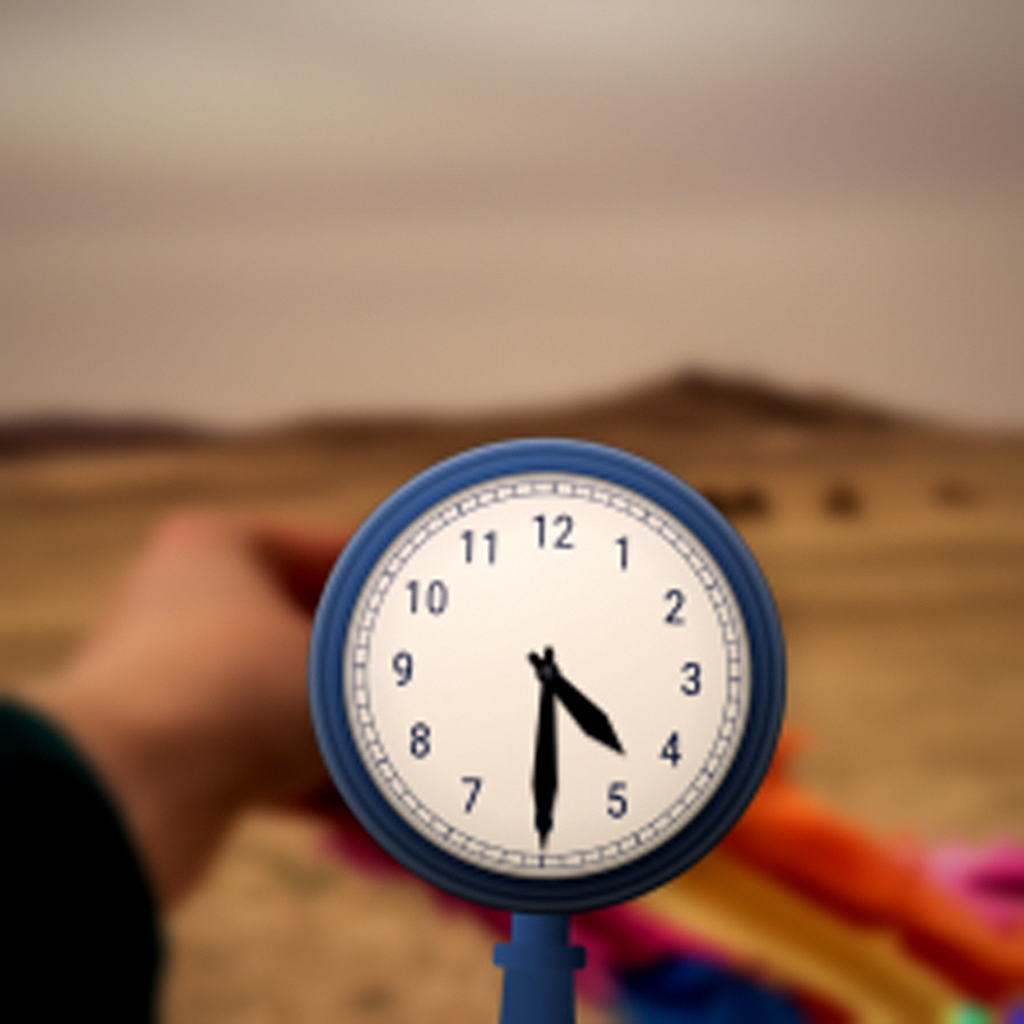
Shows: {"hour": 4, "minute": 30}
